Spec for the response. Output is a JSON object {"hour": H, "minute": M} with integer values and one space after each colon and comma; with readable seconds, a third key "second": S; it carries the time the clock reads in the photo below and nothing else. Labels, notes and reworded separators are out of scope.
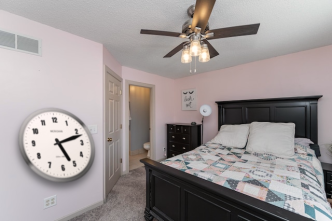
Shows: {"hour": 5, "minute": 12}
